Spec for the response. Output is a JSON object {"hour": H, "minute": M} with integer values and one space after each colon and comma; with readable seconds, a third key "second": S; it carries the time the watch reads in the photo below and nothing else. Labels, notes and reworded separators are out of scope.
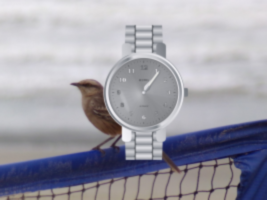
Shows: {"hour": 1, "minute": 6}
